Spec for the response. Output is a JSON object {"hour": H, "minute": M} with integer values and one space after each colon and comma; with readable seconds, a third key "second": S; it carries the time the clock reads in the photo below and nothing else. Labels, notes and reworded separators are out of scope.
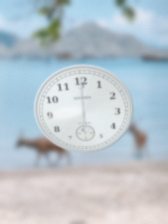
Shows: {"hour": 6, "minute": 0}
